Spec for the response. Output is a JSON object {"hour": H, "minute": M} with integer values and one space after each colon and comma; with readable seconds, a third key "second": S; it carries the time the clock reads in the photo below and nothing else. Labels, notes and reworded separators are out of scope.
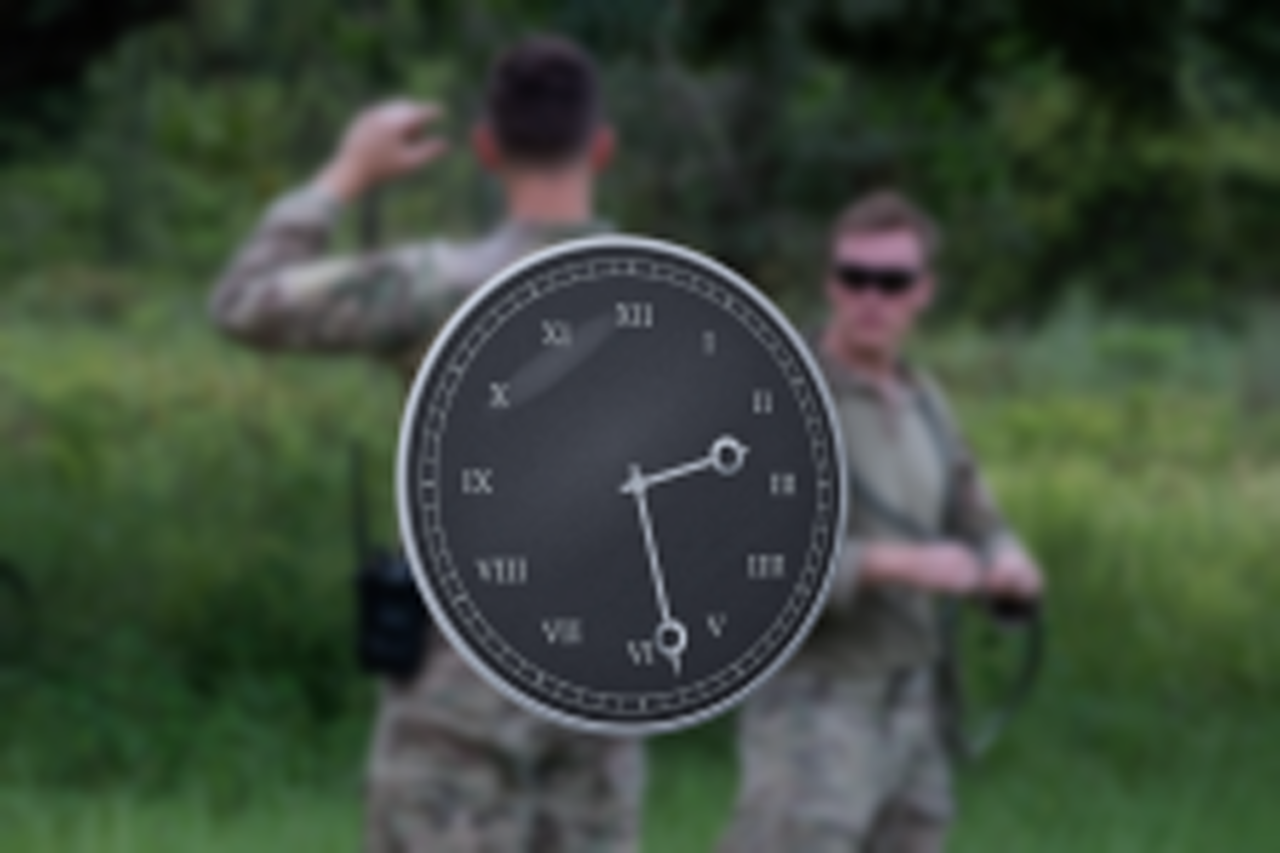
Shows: {"hour": 2, "minute": 28}
